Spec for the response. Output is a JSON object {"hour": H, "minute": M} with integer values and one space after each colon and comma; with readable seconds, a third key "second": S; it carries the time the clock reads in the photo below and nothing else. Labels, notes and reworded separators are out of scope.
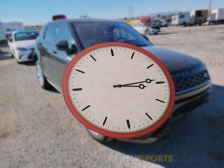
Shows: {"hour": 3, "minute": 14}
